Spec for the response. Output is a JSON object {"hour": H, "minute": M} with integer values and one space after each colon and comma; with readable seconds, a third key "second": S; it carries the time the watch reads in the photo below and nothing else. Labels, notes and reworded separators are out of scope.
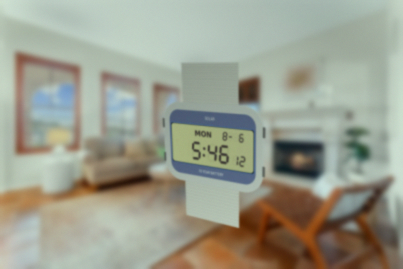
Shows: {"hour": 5, "minute": 46}
